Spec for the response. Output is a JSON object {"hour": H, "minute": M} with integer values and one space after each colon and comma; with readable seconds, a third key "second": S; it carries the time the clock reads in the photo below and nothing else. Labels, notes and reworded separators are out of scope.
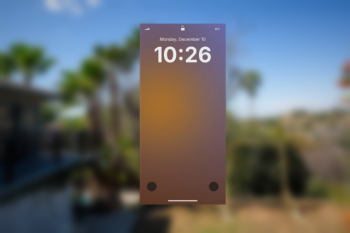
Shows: {"hour": 10, "minute": 26}
